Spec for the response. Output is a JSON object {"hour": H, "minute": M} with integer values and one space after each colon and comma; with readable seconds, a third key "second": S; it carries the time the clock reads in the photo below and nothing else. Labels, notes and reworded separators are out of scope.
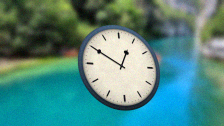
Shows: {"hour": 12, "minute": 50}
